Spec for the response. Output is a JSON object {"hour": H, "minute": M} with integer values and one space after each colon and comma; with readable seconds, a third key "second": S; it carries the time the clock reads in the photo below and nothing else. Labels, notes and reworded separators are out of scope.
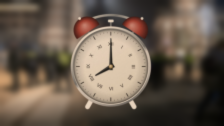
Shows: {"hour": 8, "minute": 0}
